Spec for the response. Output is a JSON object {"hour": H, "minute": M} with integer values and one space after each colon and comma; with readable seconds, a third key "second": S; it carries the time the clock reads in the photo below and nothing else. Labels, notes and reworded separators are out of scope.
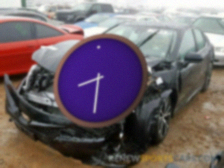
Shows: {"hour": 8, "minute": 31}
